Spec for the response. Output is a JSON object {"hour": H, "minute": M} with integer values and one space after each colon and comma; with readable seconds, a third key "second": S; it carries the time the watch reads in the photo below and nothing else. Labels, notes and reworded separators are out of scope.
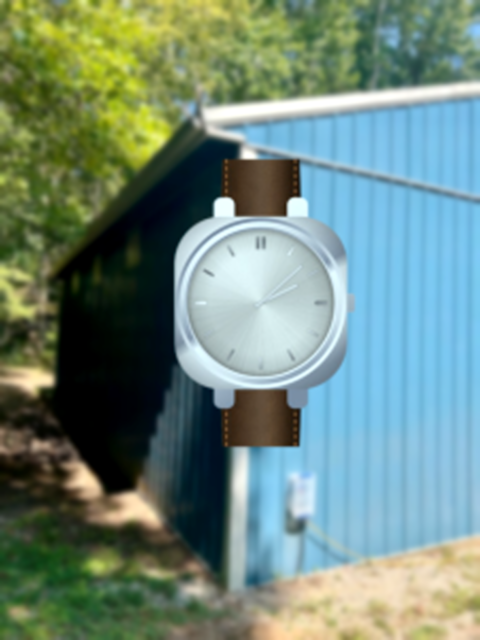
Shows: {"hour": 2, "minute": 8}
